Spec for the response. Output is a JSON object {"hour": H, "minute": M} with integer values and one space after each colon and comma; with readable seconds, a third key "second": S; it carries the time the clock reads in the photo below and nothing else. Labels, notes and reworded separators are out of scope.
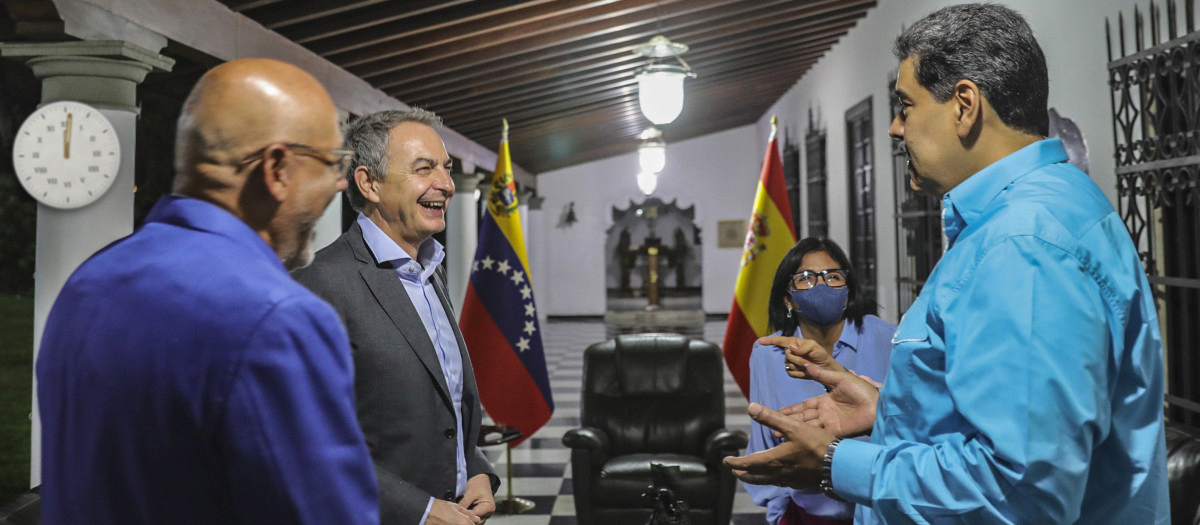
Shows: {"hour": 12, "minute": 1}
